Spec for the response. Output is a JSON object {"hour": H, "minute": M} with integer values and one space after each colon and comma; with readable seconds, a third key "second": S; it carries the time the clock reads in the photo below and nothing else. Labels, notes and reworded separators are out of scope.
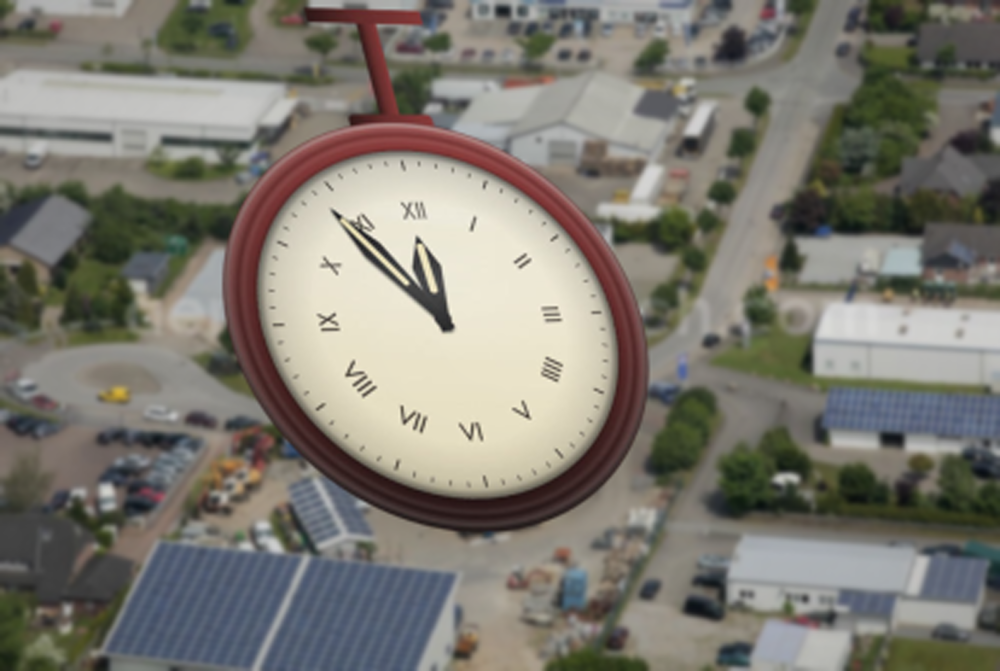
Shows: {"hour": 11, "minute": 54}
